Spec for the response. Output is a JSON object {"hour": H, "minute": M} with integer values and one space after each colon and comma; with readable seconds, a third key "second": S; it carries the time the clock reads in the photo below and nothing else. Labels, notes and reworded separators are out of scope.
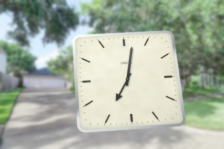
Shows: {"hour": 7, "minute": 2}
